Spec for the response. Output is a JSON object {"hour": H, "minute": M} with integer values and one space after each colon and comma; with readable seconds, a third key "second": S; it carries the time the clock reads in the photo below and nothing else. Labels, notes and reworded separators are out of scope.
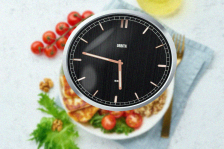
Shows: {"hour": 5, "minute": 47}
